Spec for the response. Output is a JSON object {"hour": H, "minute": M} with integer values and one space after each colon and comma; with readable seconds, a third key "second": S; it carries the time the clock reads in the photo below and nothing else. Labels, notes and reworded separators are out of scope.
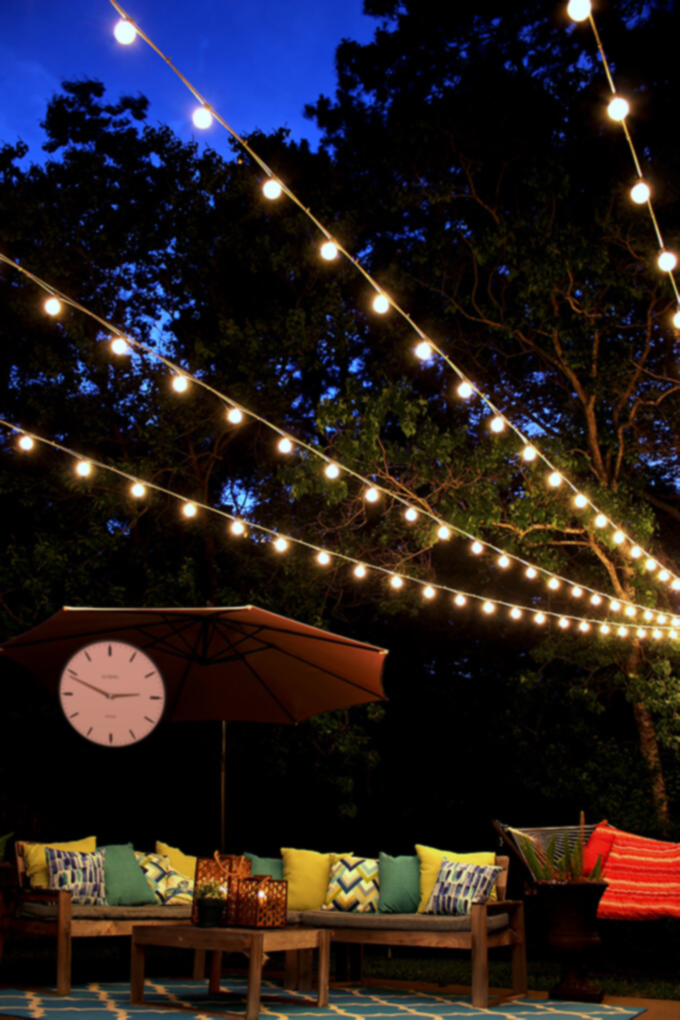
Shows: {"hour": 2, "minute": 49}
